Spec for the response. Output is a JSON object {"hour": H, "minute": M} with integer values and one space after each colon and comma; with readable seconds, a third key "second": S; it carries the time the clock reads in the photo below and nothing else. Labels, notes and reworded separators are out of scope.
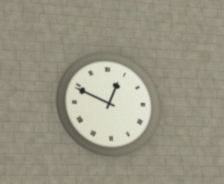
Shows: {"hour": 12, "minute": 49}
